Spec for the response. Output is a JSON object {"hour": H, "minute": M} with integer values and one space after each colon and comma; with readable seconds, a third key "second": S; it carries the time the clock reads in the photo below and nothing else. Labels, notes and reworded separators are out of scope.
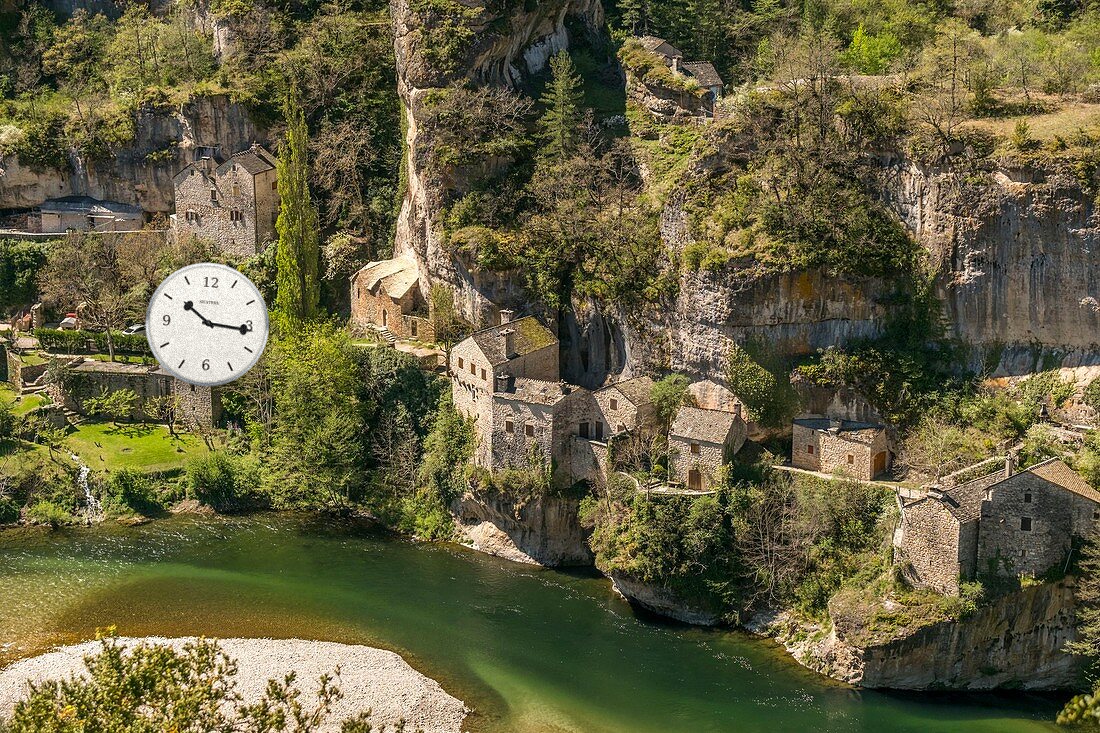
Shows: {"hour": 10, "minute": 16}
